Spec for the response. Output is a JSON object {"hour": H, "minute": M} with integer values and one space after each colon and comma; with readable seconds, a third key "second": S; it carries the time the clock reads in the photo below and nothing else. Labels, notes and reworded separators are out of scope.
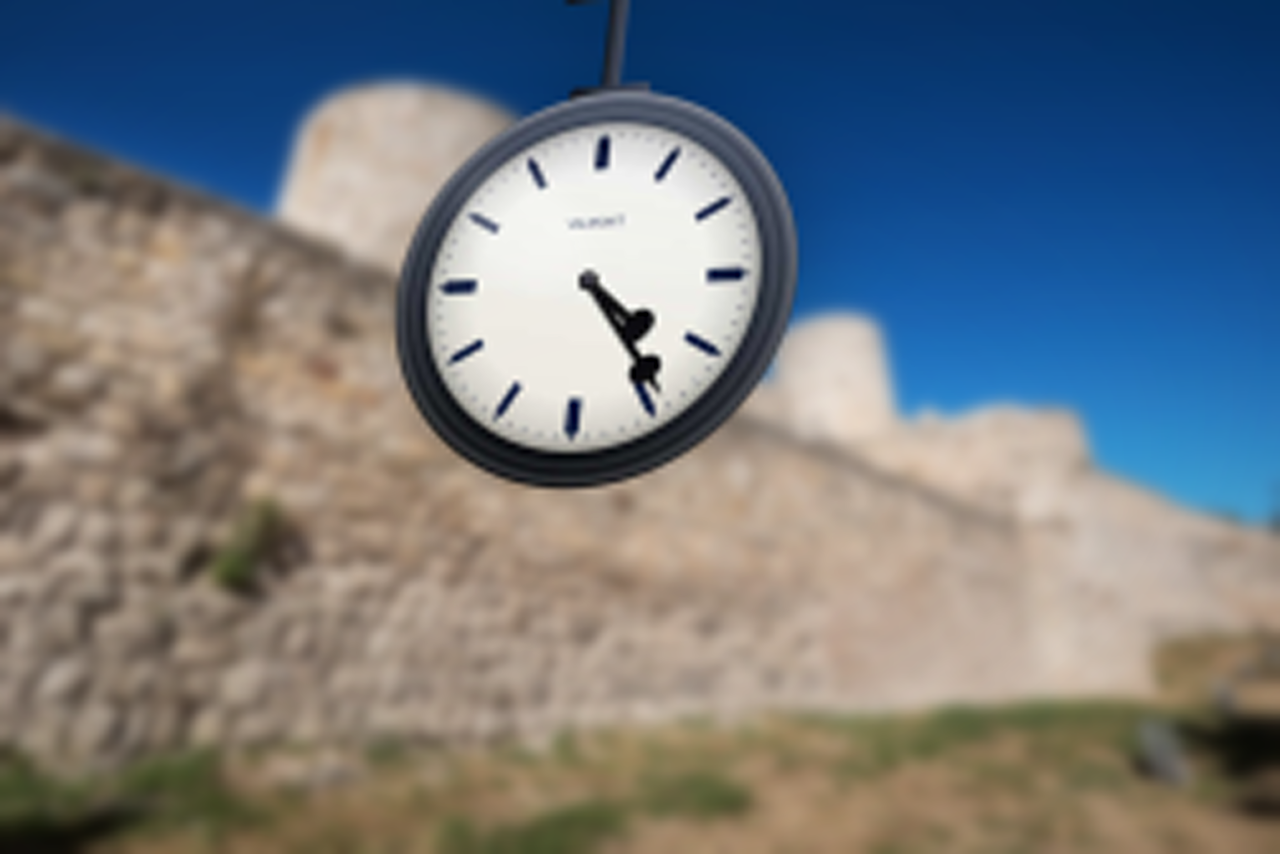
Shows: {"hour": 4, "minute": 24}
